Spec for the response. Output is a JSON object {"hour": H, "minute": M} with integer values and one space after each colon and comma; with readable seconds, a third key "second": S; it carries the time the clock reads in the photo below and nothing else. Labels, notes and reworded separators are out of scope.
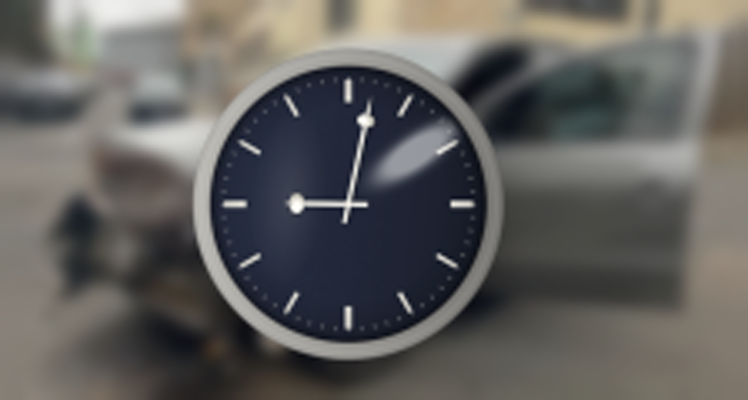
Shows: {"hour": 9, "minute": 2}
